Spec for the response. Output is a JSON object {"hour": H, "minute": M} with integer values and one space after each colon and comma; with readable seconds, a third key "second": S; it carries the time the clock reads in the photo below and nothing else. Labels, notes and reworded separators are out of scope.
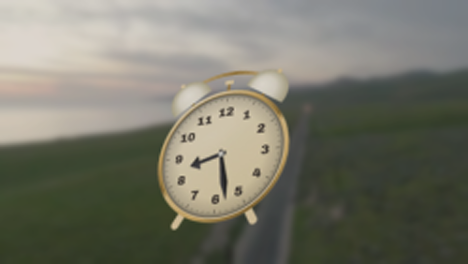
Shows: {"hour": 8, "minute": 28}
